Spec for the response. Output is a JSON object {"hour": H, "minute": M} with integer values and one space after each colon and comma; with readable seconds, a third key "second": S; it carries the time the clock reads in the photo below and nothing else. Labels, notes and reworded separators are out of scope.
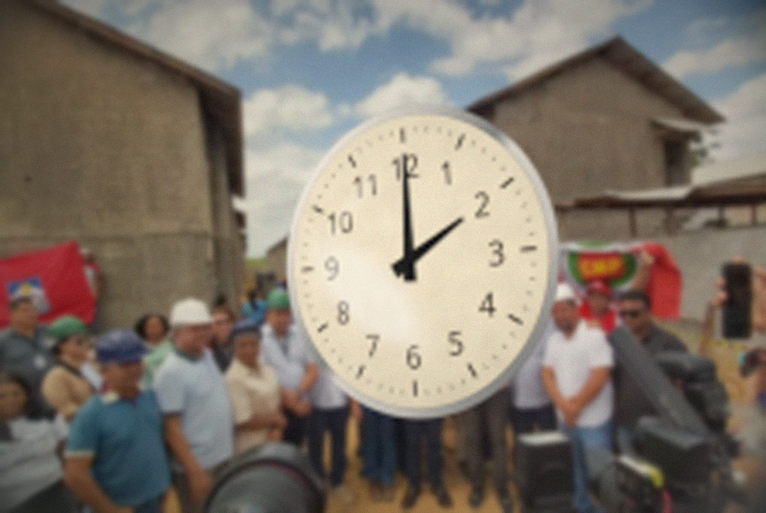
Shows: {"hour": 2, "minute": 0}
